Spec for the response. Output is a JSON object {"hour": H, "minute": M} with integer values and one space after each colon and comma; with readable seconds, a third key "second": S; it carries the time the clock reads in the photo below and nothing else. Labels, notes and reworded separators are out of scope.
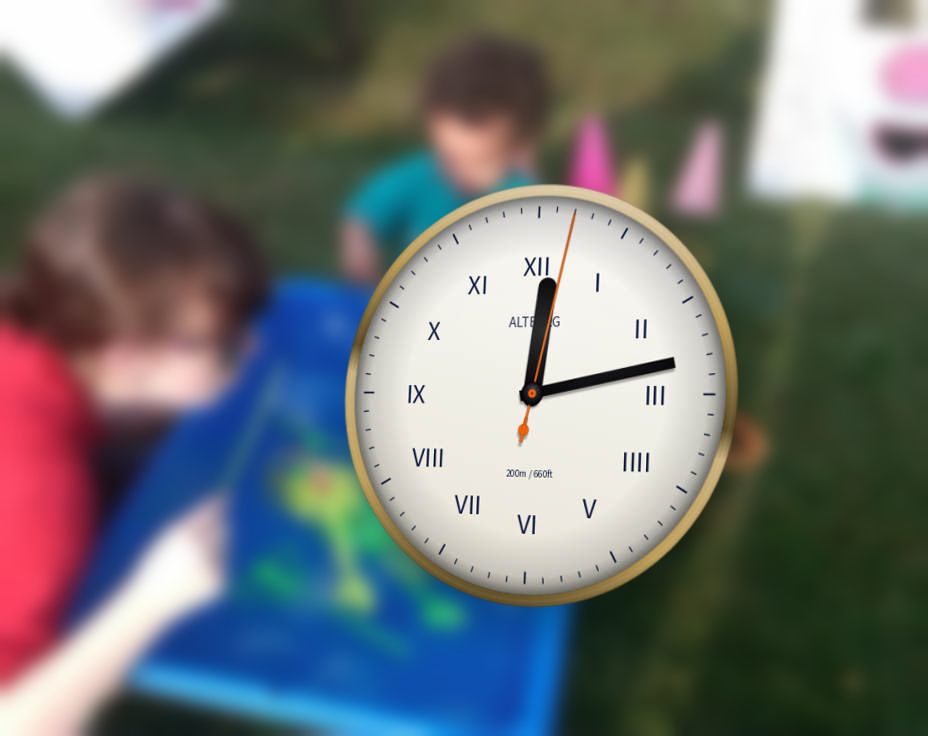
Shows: {"hour": 12, "minute": 13, "second": 2}
